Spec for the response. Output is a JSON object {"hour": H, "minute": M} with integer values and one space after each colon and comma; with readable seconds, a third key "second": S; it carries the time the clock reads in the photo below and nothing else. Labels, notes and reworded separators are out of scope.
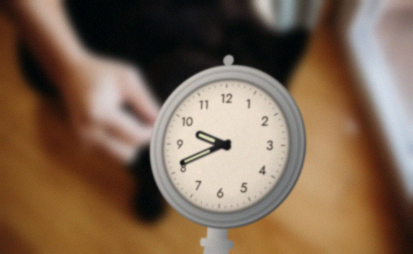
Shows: {"hour": 9, "minute": 41}
